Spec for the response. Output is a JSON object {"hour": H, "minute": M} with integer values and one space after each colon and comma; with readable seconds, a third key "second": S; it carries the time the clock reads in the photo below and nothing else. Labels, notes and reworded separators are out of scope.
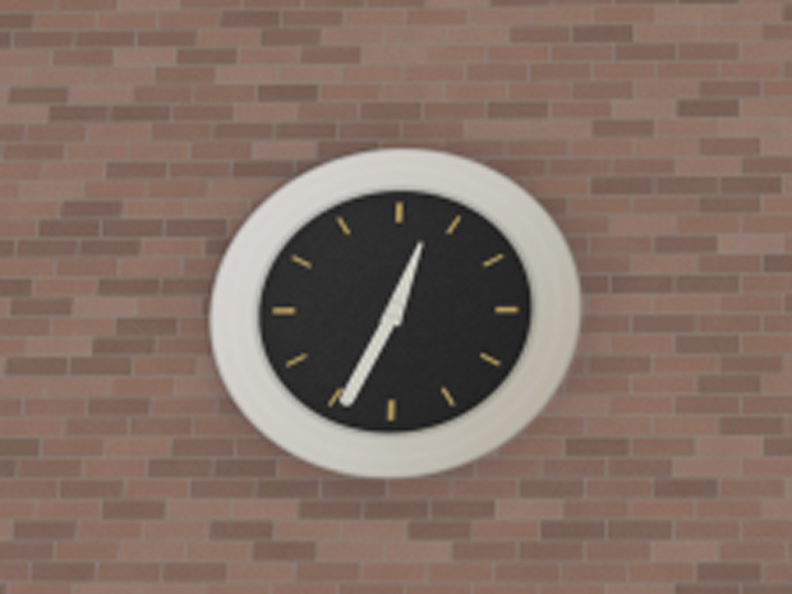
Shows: {"hour": 12, "minute": 34}
